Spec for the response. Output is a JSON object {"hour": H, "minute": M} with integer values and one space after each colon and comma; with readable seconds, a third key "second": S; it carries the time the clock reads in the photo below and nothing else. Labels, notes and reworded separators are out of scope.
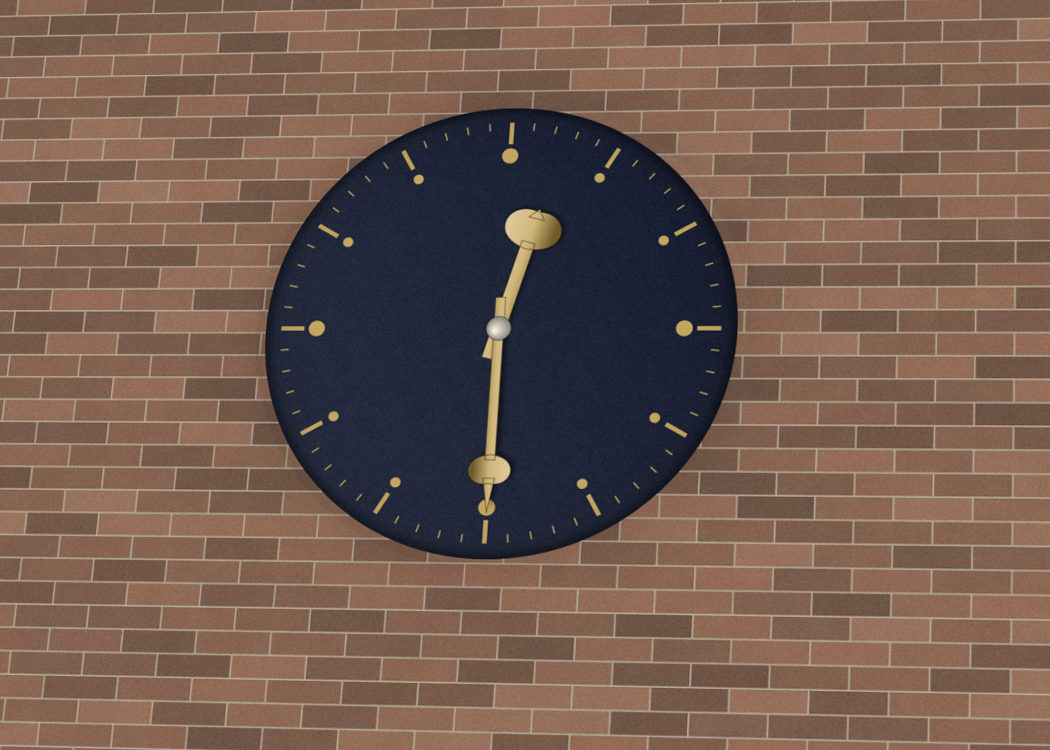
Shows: {"hour": 12, "minute": 30}
